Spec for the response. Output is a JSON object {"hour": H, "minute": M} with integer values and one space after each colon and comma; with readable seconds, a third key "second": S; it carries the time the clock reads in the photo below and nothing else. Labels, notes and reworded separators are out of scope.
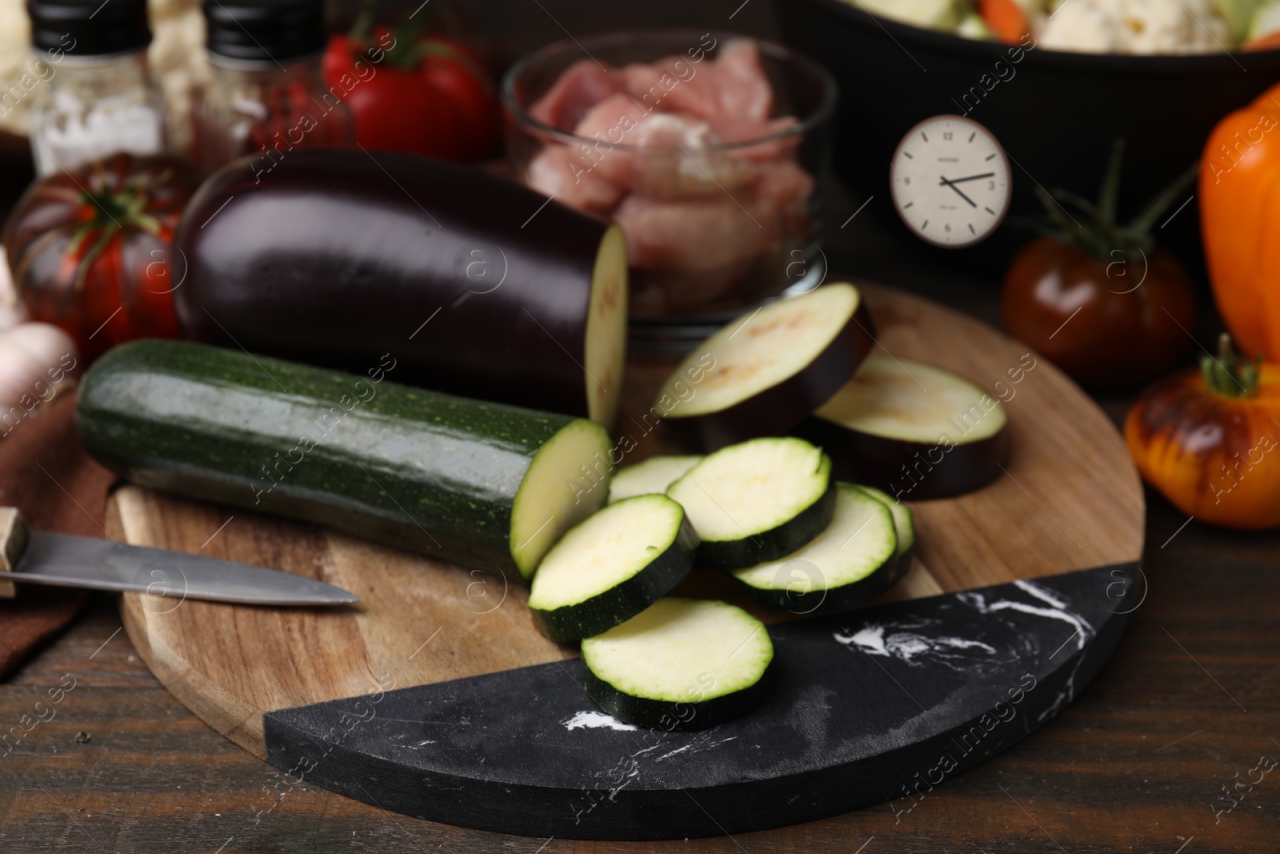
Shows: {"hour": 4, "minute": 13}
